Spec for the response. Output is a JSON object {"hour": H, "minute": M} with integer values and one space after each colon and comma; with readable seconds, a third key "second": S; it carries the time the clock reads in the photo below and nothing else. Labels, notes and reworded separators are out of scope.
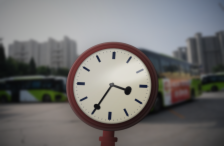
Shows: {"hour": 3, "minute": 35}
